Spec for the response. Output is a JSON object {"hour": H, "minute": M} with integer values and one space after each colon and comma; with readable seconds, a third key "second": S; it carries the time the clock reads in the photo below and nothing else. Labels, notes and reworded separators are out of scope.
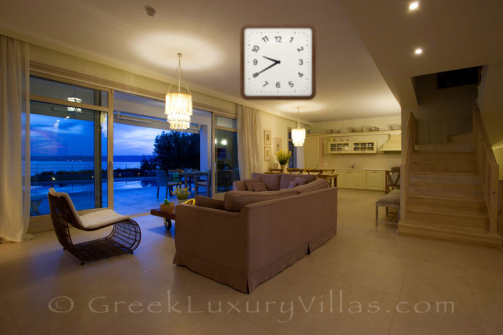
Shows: {"hour": 9, "minute": 40}
